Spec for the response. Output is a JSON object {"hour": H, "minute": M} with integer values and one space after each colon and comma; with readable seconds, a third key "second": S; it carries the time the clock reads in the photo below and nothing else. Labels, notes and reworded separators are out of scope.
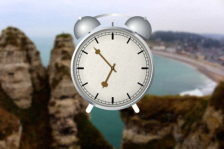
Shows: {"hour": 6, "minute": 53}
